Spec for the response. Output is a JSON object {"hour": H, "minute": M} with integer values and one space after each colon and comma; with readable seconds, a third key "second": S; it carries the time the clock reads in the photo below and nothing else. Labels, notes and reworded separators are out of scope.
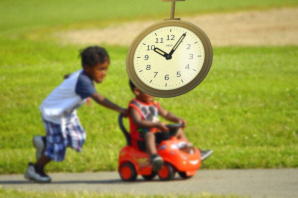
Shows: {"hour": 10, "minute": 5}
